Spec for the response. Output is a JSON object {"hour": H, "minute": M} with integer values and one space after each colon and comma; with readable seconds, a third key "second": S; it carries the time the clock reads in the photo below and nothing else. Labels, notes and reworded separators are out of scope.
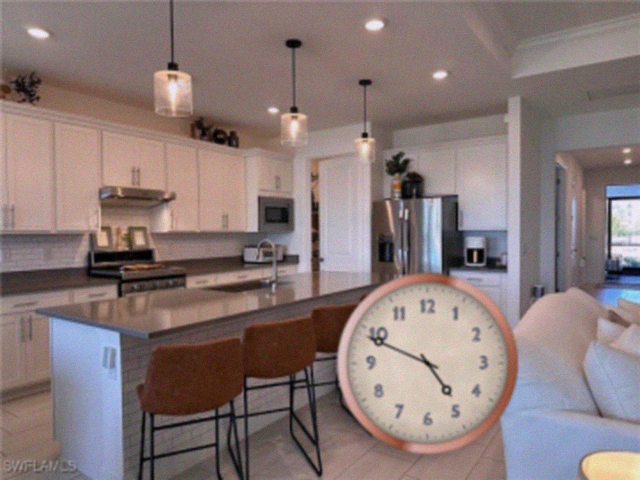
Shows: {"hour": 4, "minute": 49}
